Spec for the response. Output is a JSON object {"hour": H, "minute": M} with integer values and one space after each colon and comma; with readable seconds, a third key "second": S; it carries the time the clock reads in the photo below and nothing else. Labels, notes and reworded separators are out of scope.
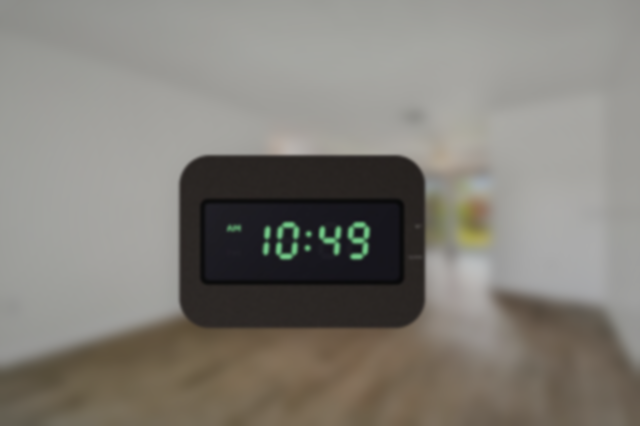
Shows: {"hour": 10, "minute": 49}
